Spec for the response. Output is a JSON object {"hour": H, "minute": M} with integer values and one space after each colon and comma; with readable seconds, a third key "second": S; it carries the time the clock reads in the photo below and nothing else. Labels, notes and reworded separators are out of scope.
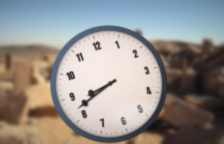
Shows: {"hour": 8, "minute": 42}
